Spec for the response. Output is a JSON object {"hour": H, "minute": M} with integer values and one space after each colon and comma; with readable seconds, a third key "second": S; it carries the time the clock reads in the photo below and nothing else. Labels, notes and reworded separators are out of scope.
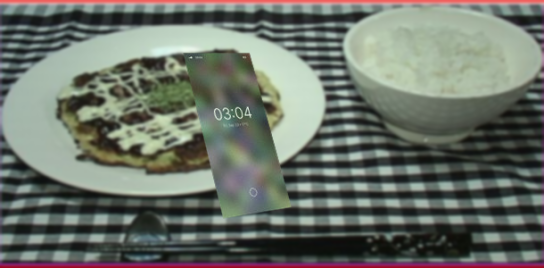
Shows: {"hour": 3, "minute": 4}
